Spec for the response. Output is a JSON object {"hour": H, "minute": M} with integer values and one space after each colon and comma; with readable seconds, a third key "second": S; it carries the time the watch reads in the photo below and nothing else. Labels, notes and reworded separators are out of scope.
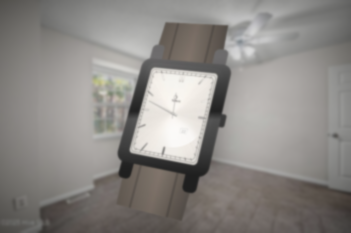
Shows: {"hour": 11, "minute": 48}
